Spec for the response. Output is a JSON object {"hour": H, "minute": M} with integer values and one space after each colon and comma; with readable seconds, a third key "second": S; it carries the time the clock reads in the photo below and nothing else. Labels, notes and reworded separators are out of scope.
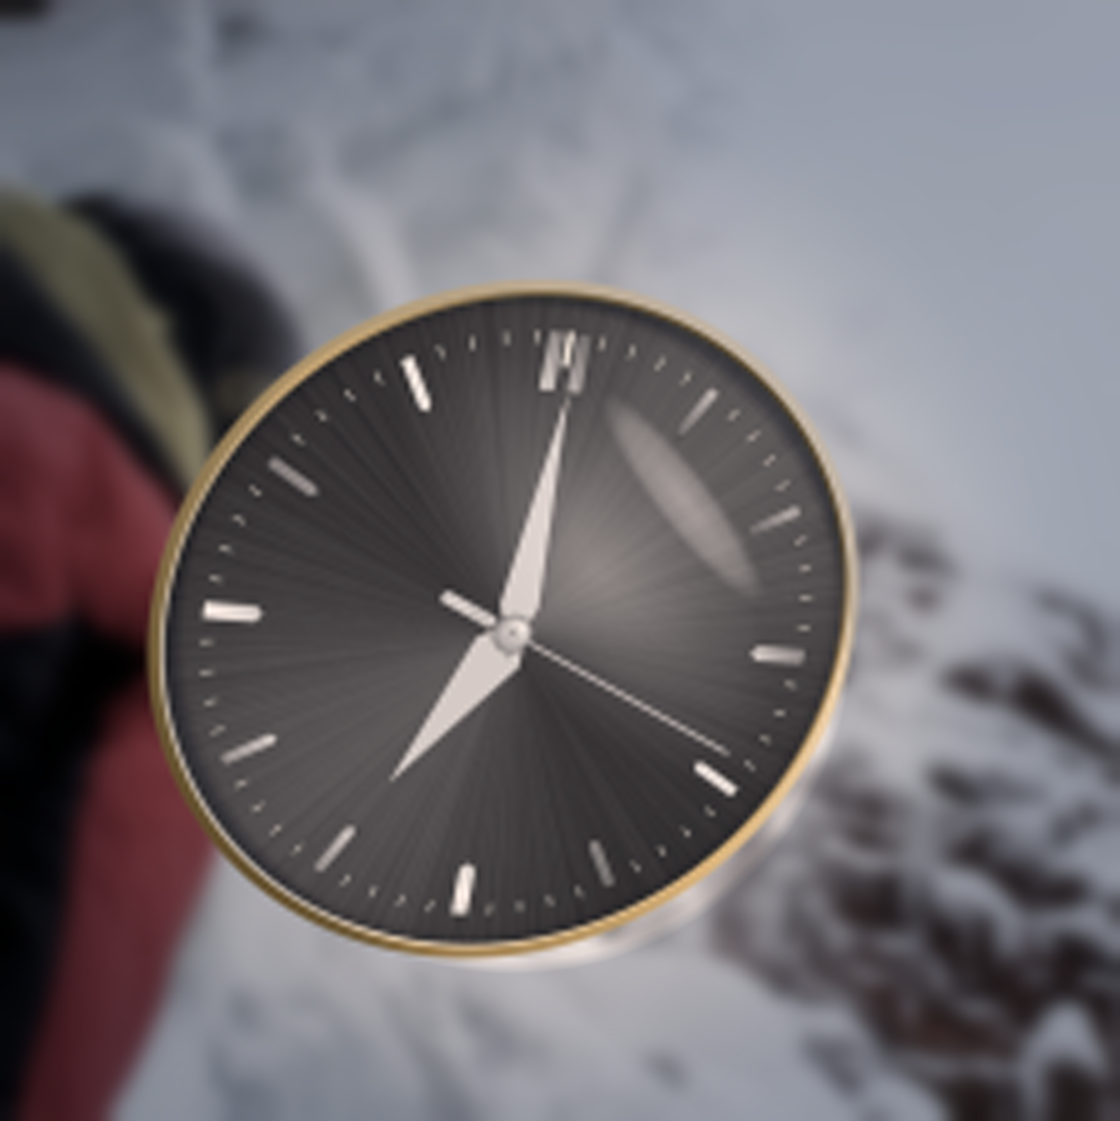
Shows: {"hour": 7, "minute": 0, "second": 19}
